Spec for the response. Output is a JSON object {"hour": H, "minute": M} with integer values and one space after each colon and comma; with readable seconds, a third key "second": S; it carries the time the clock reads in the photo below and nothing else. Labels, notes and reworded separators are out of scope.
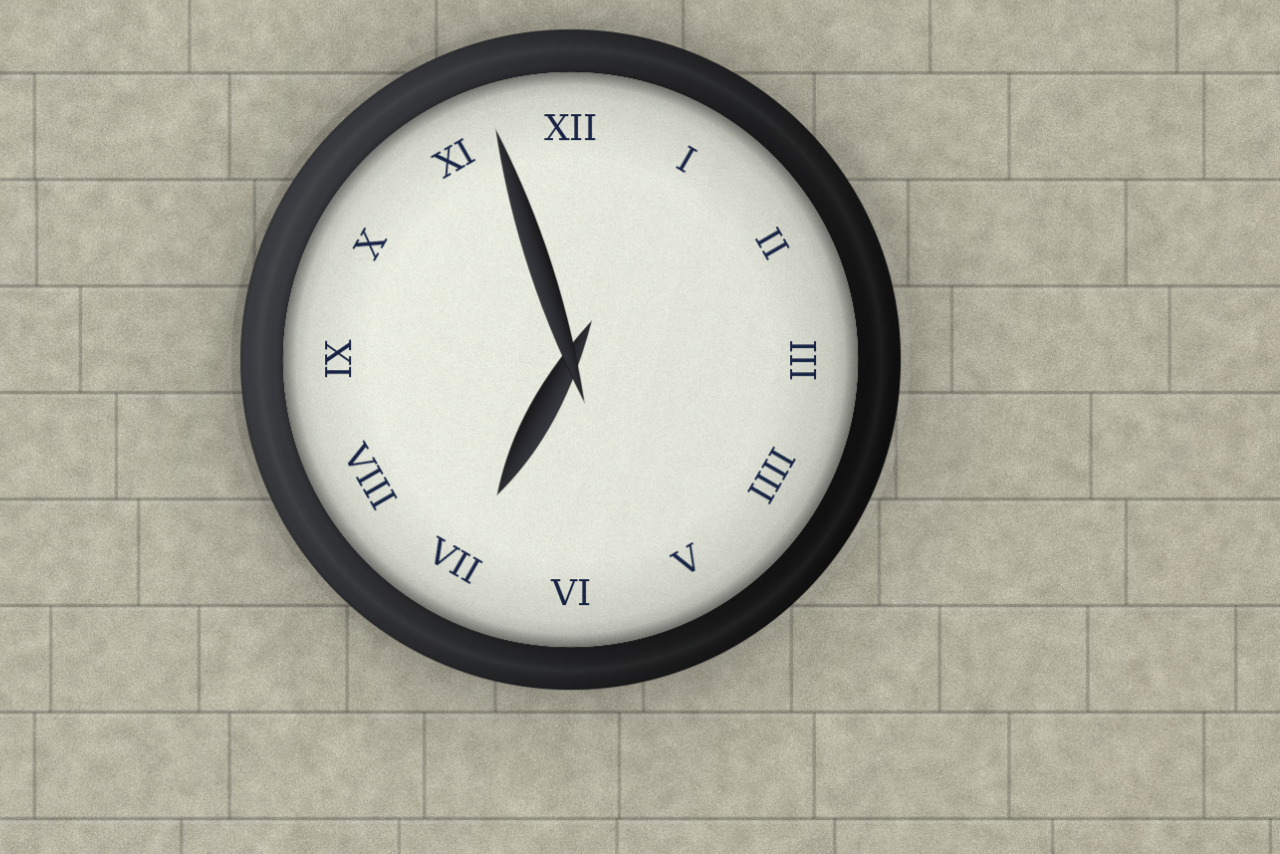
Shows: {"hour": 6, "minute": 57}
